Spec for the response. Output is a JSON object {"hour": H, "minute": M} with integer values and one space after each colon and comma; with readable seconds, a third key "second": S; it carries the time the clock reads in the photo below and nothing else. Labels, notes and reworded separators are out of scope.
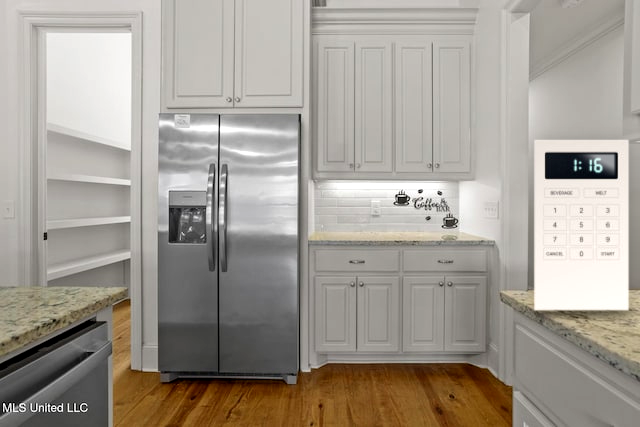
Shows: {"hour": 1, "minute": 16}
